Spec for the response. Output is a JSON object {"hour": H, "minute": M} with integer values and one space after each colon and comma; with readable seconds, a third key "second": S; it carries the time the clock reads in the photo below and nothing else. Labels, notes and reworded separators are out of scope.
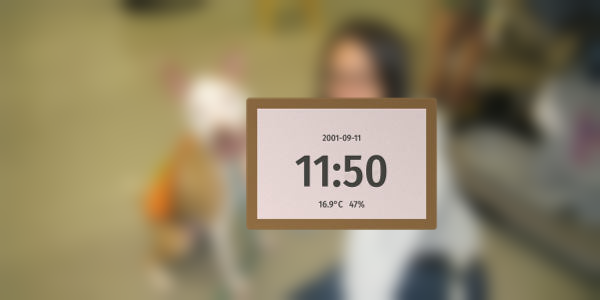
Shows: {"hour": 11, "minute": 50}
